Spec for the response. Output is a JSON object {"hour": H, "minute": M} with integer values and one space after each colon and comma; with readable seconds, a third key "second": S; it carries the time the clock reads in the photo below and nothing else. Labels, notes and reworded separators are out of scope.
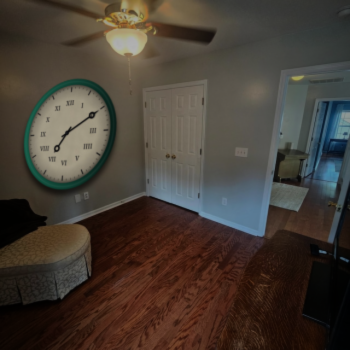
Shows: {"hour": 7, "minute": 10}
